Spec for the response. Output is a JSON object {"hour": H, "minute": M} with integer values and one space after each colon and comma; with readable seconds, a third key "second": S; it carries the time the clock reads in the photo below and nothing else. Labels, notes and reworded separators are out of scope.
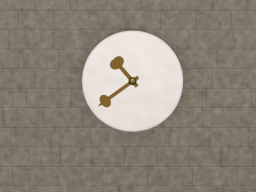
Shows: {"hour": 10, "minute": 39}
